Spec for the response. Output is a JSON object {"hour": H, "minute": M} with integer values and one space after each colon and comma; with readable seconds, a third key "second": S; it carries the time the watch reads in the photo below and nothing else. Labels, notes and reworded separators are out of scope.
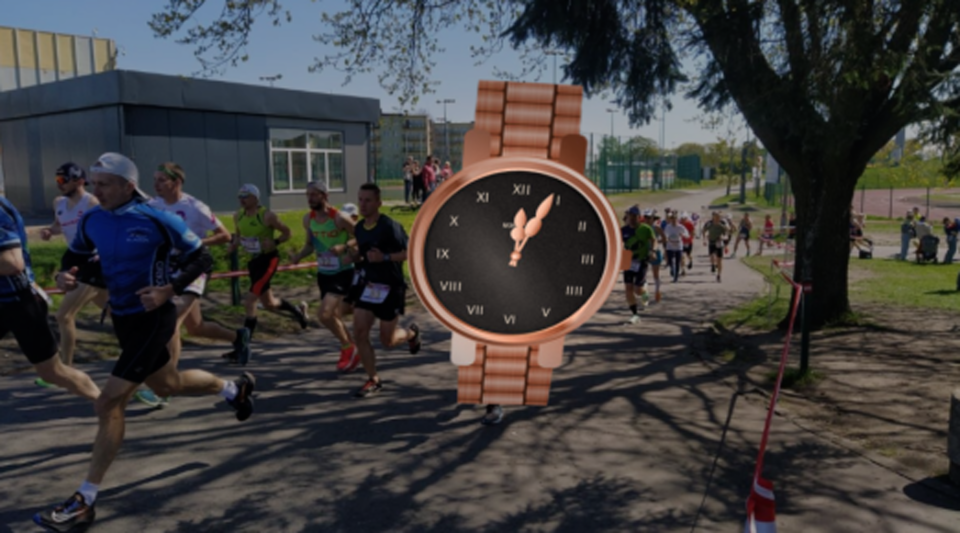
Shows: {"hour": 12, "minute": 4}
